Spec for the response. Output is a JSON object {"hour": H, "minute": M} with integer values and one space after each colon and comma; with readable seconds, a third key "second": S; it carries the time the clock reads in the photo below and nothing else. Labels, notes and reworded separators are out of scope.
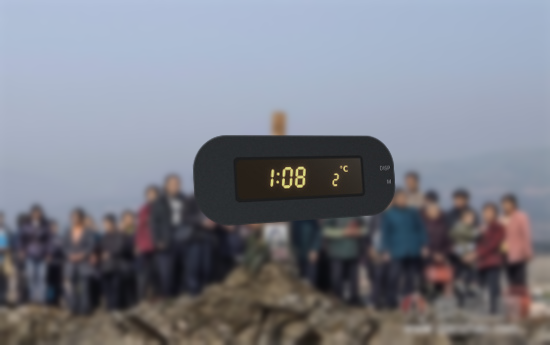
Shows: {"hour": 1, "minute": 8}
